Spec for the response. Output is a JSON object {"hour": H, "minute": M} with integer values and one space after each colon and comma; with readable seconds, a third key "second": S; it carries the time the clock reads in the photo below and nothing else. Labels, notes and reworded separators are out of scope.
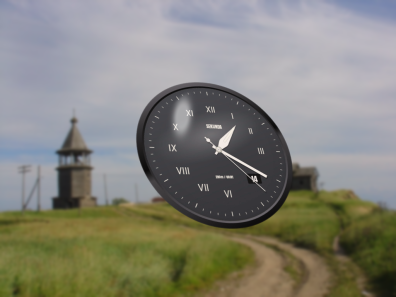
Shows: {"hour": 1, "minute": 20, "second": 23}
